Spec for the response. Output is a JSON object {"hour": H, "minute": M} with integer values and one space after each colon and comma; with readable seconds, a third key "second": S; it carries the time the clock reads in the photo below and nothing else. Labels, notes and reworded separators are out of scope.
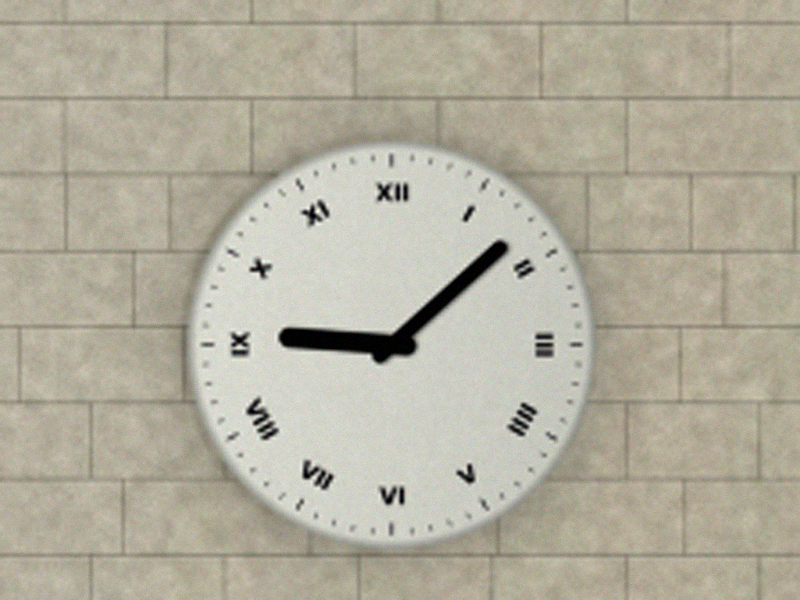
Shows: {"hour": 9, "minute": 8}
